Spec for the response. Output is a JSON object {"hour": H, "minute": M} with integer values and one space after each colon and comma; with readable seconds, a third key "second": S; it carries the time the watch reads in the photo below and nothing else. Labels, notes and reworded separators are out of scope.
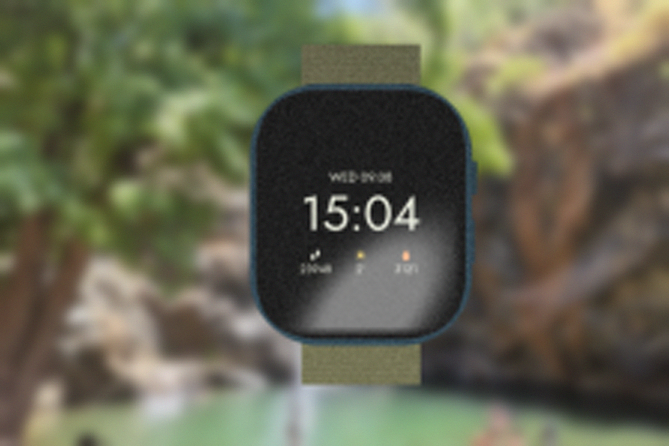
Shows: {"hour": 15, "minute": 4}
